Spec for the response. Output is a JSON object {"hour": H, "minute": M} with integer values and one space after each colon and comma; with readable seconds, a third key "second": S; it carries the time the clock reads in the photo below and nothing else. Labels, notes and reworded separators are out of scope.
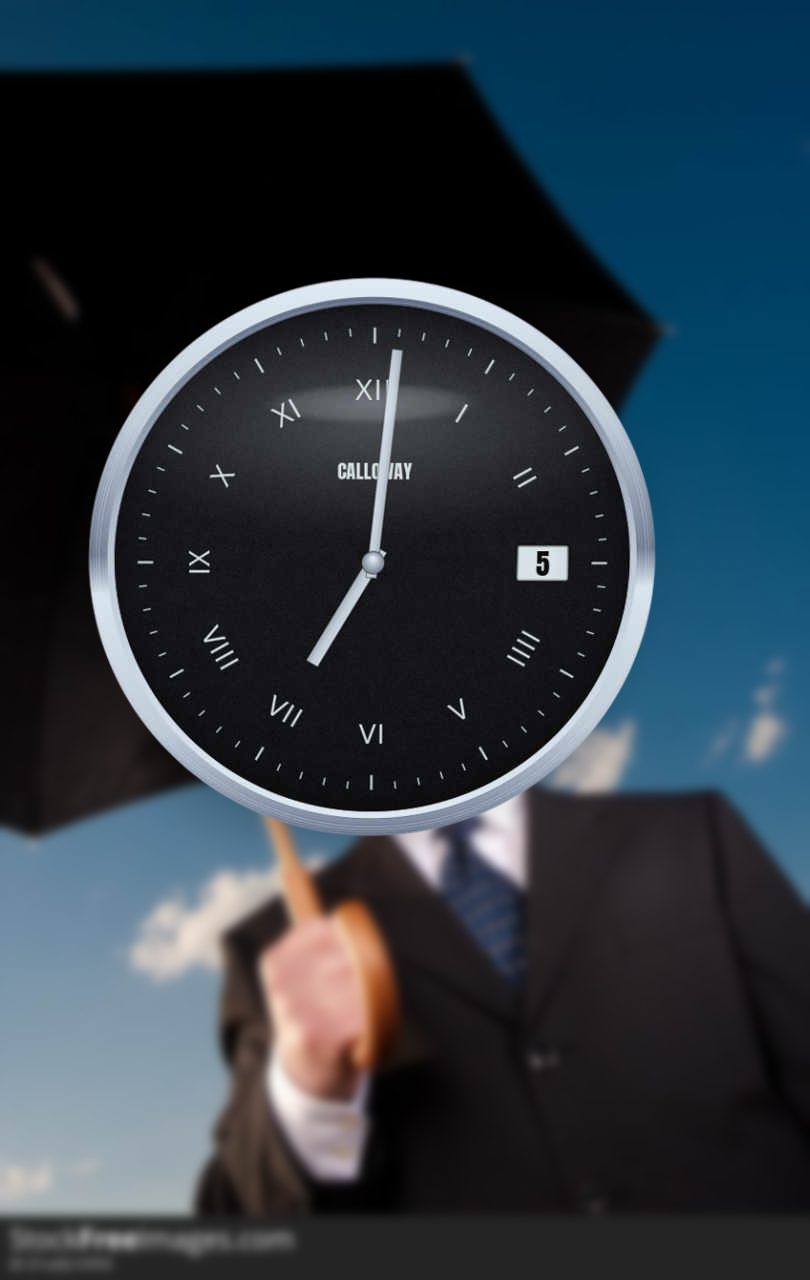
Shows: {"hour": 7, "minute": 1}
